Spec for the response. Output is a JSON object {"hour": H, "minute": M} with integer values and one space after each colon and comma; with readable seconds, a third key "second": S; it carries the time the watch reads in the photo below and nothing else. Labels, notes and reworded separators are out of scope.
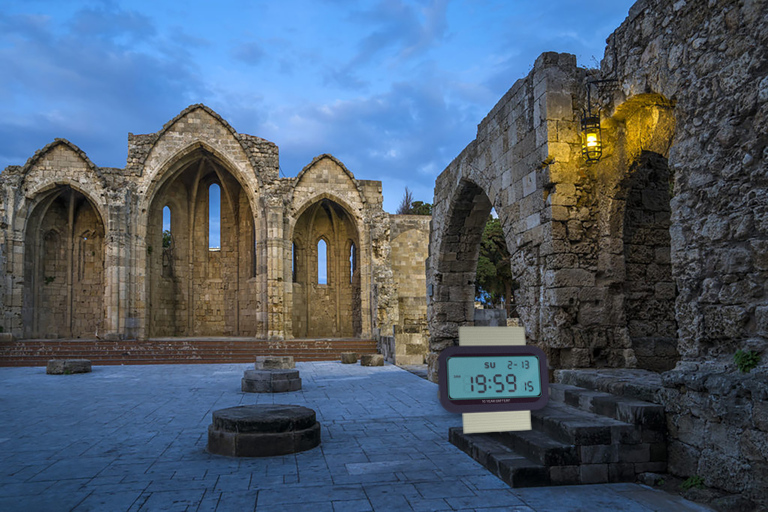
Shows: {"hour": 19, "minute": 59, "second": 15}
